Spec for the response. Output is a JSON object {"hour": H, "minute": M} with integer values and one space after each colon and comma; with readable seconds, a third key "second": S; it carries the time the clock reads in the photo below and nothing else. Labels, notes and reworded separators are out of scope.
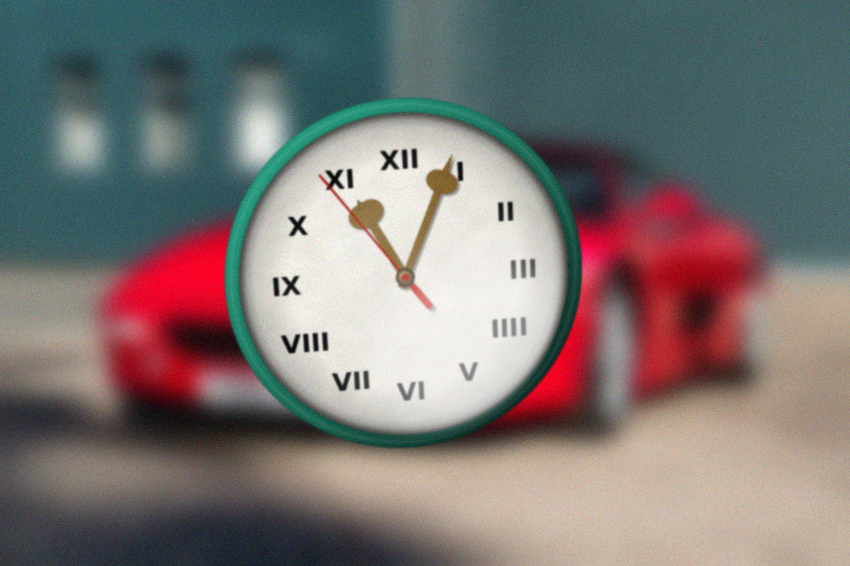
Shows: {"hour": 11, "minute": 3, "second": 54}
